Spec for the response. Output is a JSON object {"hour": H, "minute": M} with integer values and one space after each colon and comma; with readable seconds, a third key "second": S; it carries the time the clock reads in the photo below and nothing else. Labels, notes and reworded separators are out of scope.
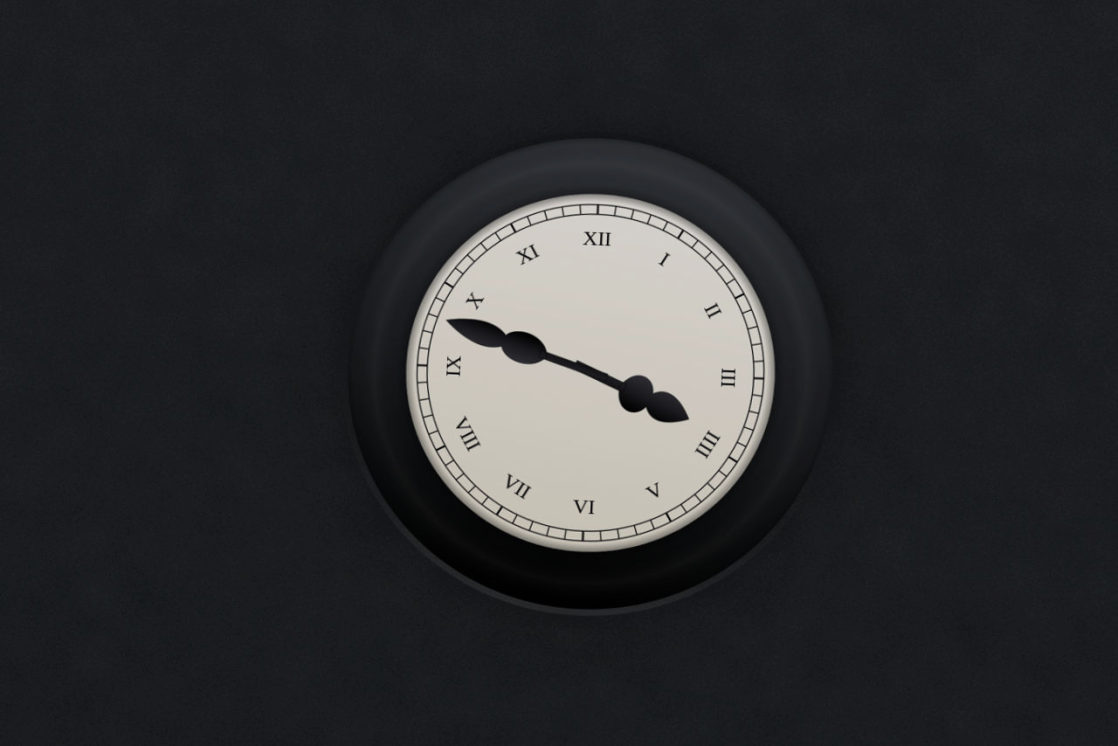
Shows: {"hour": 3, "minute": 48}
